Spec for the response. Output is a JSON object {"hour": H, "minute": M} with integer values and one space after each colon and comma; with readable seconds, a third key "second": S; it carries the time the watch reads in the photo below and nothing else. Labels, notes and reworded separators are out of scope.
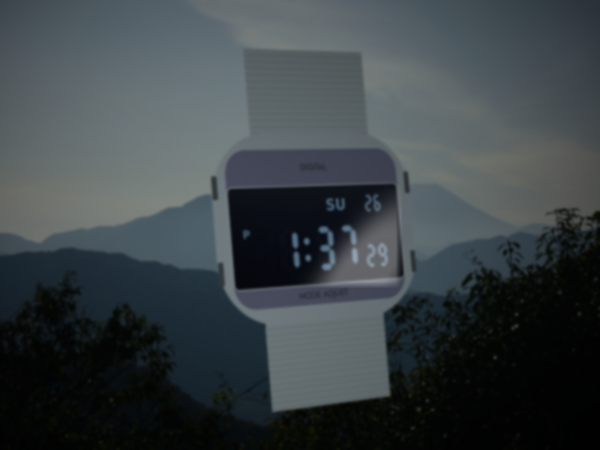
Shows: {"hour": 1, "minute": 37, "second": 29}
